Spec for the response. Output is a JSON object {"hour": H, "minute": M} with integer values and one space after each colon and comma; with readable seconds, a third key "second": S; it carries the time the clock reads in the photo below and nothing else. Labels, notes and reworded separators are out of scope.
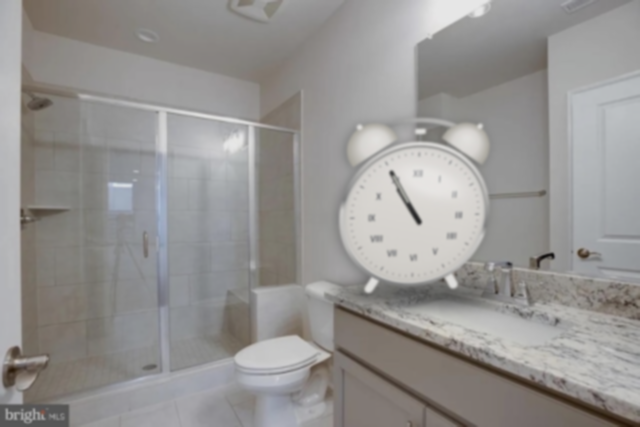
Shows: {"hour": 10, "minute": 55}
